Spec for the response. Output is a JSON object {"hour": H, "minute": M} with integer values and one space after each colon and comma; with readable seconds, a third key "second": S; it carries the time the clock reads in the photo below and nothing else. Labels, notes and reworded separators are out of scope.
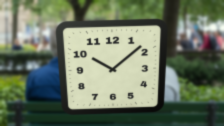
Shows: {"hour": 10, "minute": 8}
